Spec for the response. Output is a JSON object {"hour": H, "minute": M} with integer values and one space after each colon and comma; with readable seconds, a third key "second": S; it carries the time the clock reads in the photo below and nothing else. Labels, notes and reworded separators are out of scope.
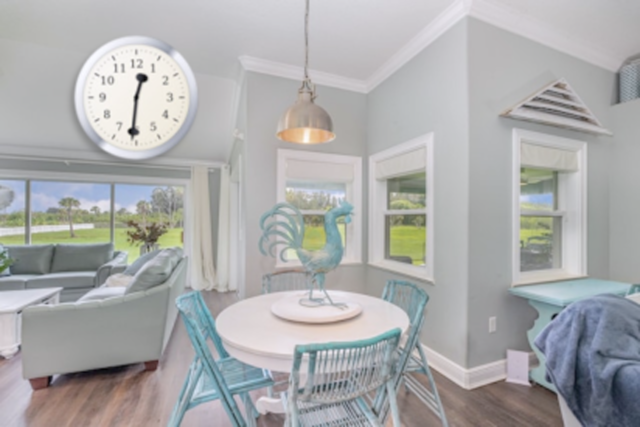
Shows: {"hour": 12, "minute": 31}
